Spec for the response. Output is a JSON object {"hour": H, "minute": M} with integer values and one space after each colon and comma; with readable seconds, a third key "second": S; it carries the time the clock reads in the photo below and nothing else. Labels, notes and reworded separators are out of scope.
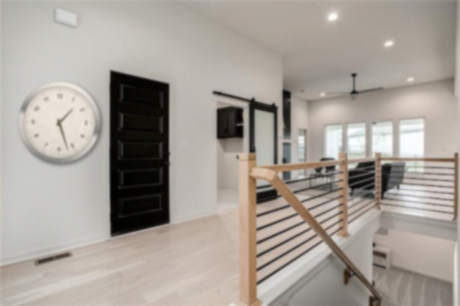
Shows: {"hour": 1, "minute": 27}
